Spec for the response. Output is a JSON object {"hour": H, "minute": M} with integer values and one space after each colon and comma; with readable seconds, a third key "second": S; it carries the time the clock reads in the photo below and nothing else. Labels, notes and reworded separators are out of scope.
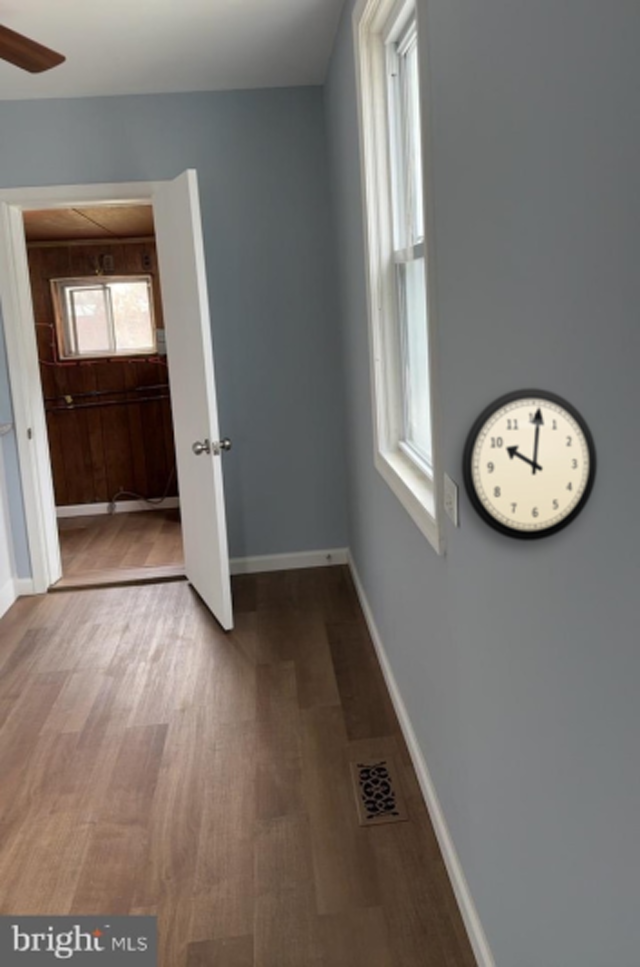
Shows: {"hour": 10, "minute": 1}
